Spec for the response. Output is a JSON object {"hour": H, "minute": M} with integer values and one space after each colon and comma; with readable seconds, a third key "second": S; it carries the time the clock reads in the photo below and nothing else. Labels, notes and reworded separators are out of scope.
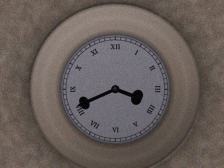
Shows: {"hour": 3, "minute": 41}
